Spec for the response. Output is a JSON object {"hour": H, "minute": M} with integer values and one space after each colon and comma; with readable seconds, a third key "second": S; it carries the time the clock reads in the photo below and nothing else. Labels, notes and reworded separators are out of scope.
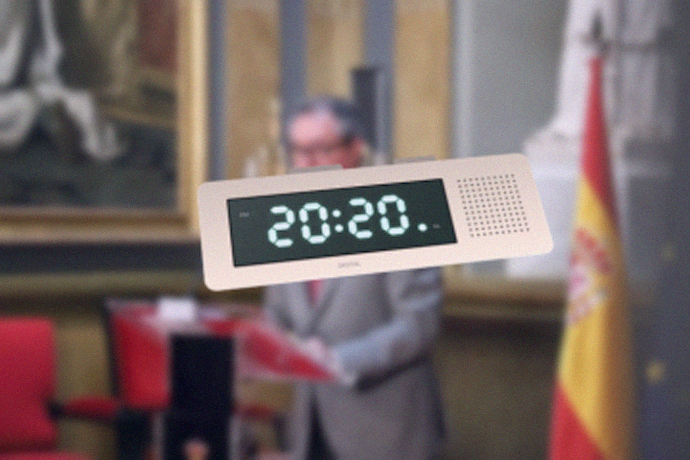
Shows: {"hour": 20, "minute": 20}
